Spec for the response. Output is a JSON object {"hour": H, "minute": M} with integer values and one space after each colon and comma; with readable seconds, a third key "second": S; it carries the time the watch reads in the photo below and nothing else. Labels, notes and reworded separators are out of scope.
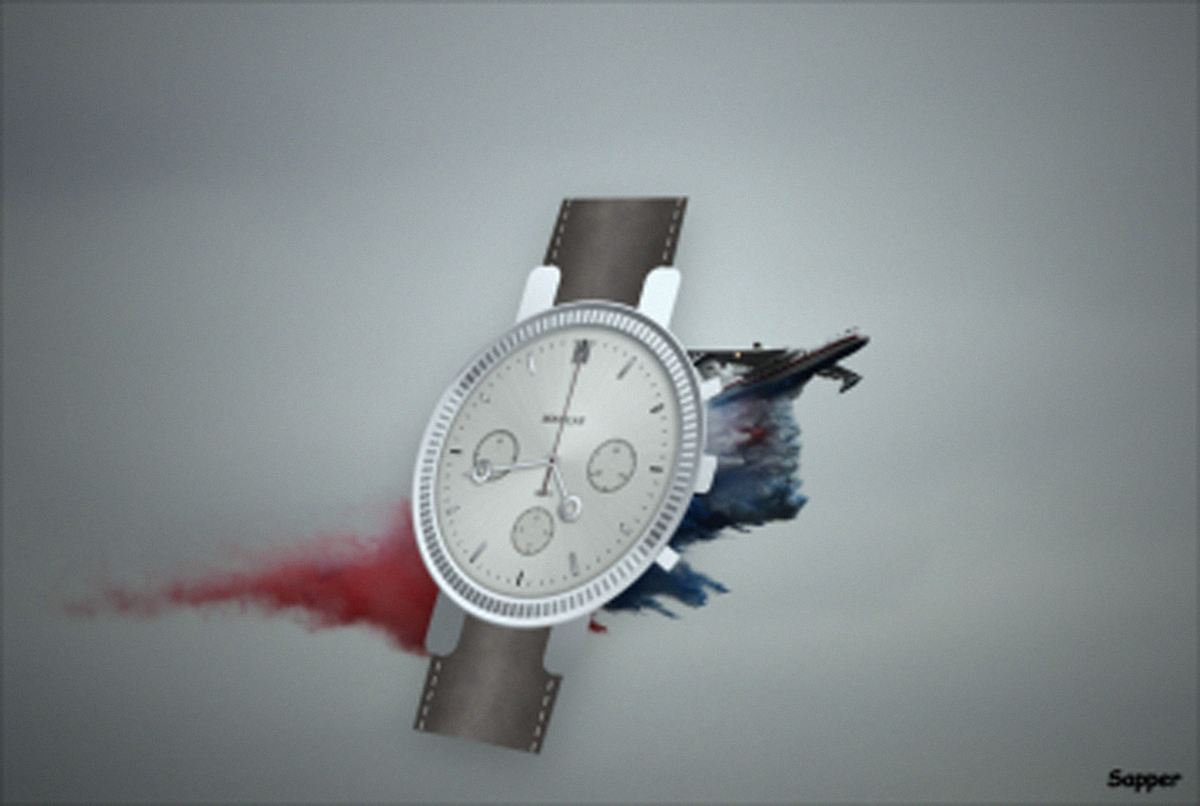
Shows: {"hour": 4, "minute": 43}
